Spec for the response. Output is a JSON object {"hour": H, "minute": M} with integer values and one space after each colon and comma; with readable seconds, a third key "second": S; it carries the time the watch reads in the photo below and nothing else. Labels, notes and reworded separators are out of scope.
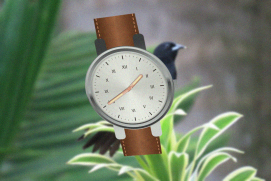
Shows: {"hour": 1, "minute": 40}
